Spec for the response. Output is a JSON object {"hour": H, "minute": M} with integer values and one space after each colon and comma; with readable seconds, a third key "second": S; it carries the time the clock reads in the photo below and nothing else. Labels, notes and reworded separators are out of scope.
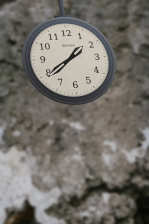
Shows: {"hour": 1, "minute": 39}
